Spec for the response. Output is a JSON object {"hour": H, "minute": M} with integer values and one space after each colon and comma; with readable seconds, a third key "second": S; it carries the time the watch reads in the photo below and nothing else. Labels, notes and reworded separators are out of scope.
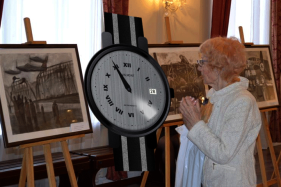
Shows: {"hour": 10, "minute": 55}
